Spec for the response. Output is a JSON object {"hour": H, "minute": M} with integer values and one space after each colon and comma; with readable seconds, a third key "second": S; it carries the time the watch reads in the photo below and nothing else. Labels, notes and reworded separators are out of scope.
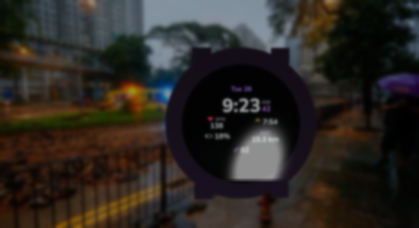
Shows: {"hour": 9, "minute": 23}
